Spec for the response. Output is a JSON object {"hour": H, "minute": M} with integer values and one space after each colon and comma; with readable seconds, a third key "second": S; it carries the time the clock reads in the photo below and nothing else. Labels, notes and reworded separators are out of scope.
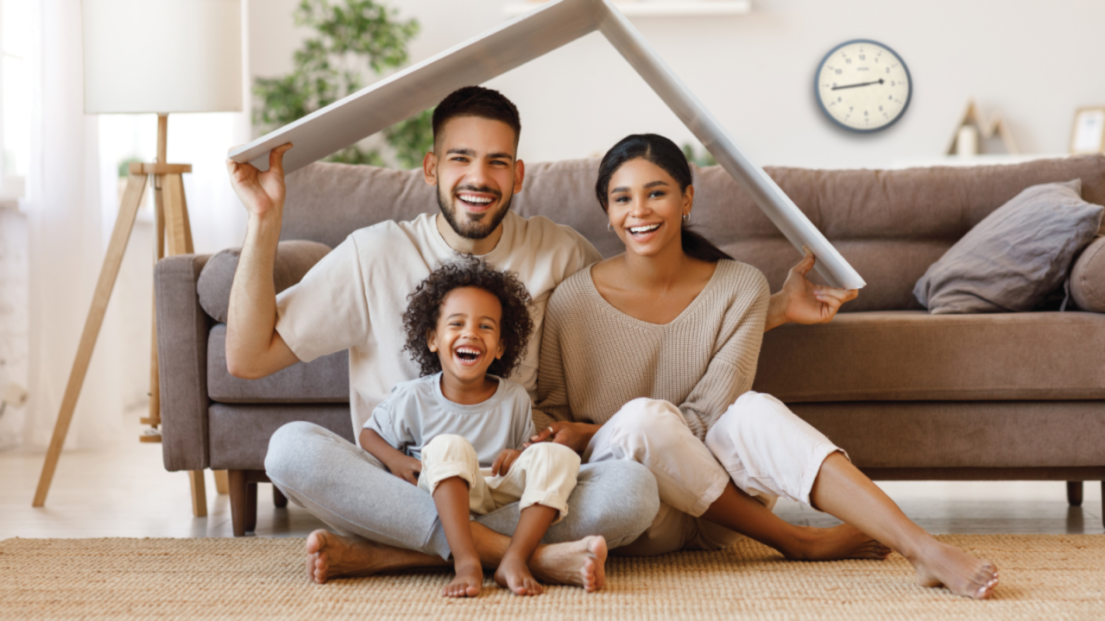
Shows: {"hour": 2, "minute": 44}
